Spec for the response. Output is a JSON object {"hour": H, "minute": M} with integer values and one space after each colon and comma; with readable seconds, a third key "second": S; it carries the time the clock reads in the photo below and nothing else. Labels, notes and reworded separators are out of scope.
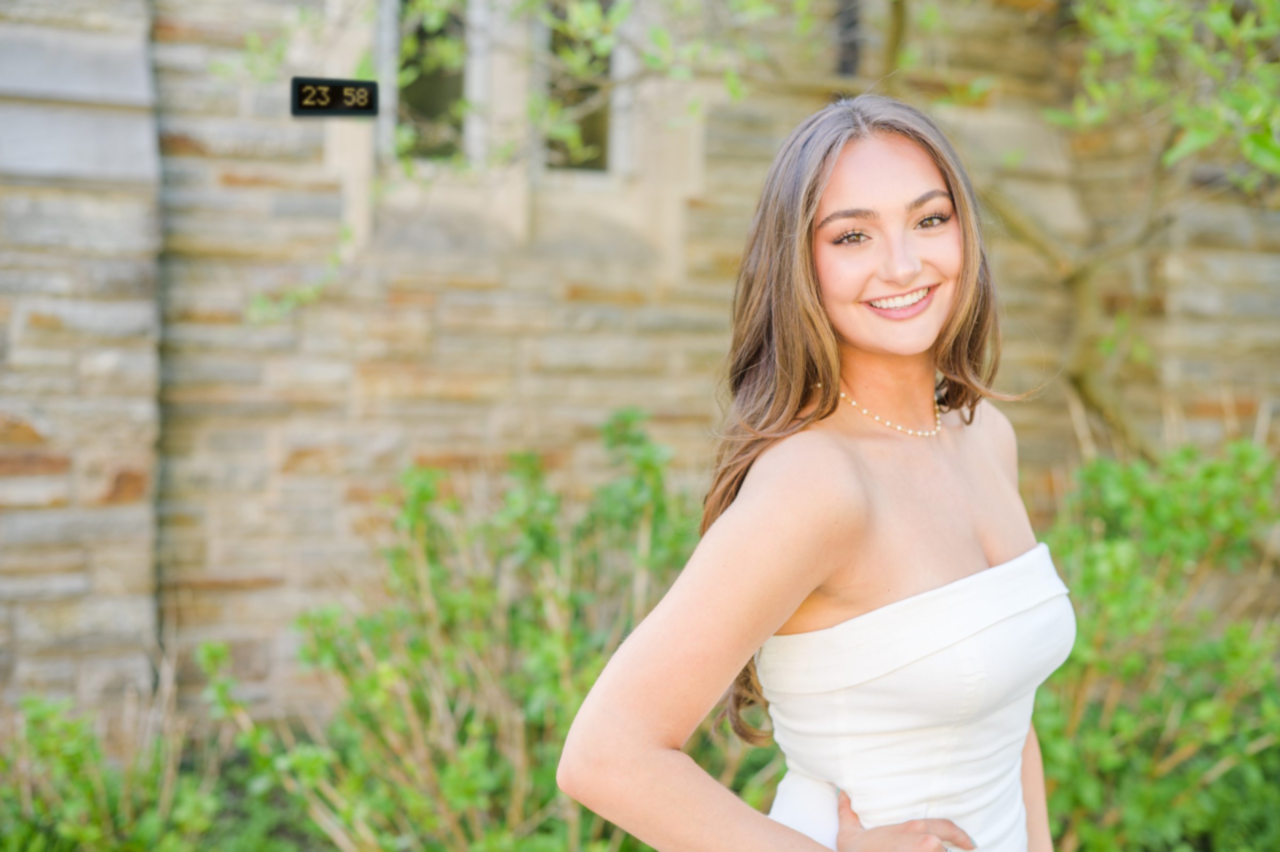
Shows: {"hour": 23, "minute": 58}
